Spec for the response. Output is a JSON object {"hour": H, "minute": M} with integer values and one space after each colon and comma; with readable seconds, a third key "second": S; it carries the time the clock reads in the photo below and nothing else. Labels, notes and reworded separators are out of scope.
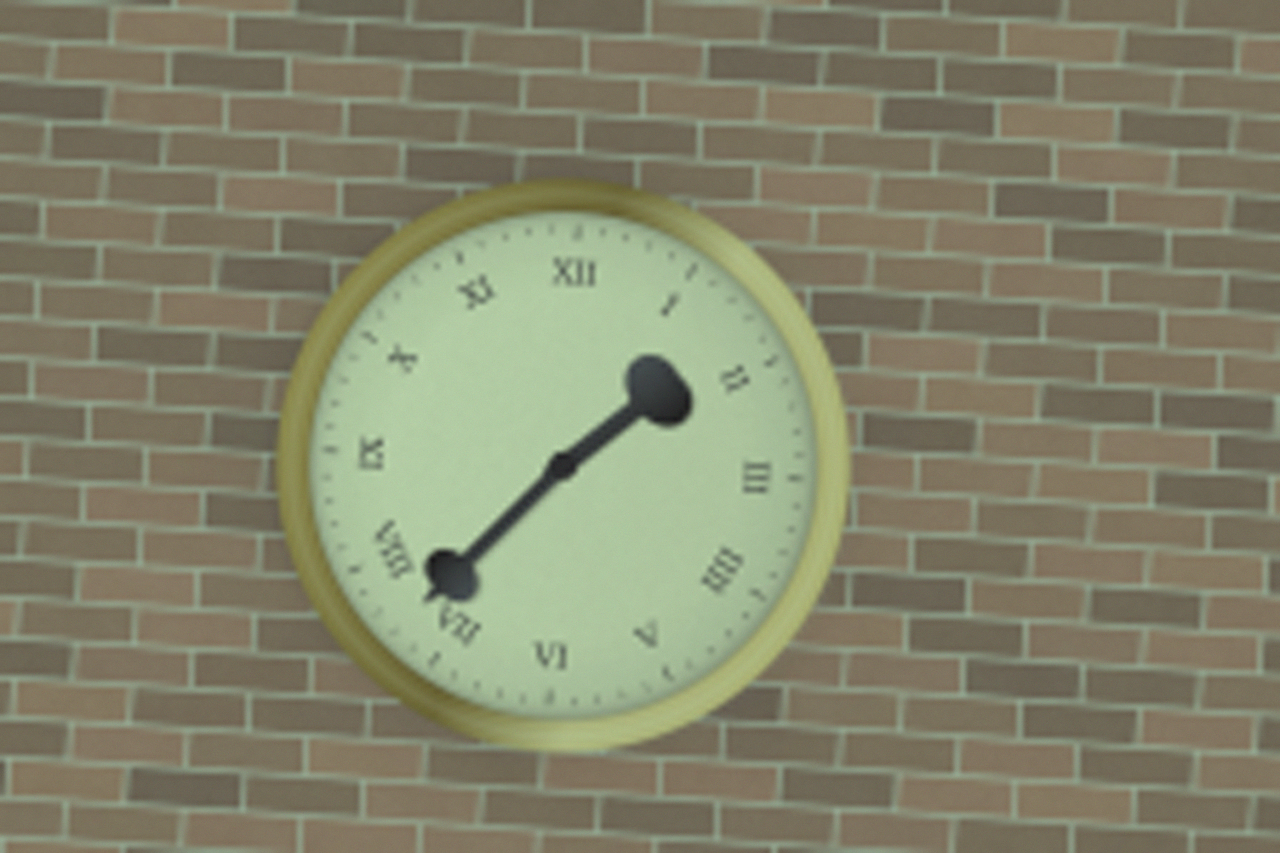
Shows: {"hour": 1, "minute": 37}
